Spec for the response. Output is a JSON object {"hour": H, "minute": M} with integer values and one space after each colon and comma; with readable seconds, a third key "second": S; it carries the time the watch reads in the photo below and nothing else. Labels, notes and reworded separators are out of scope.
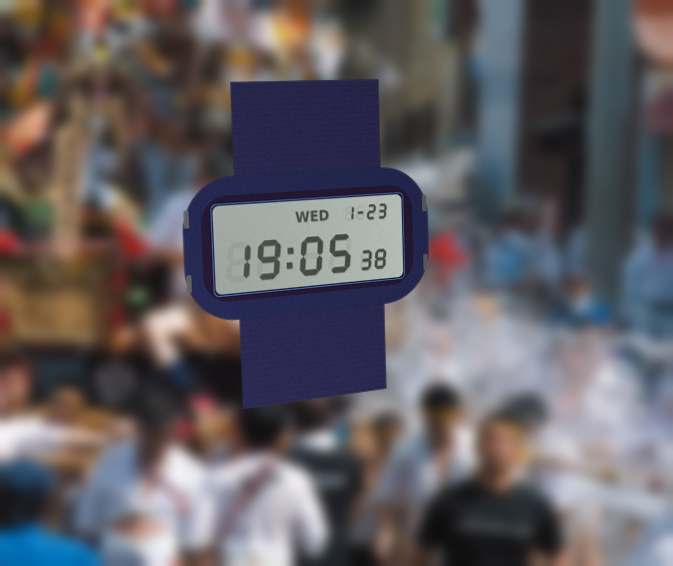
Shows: {"hour": 19, "minute": 5, "second": 38}
